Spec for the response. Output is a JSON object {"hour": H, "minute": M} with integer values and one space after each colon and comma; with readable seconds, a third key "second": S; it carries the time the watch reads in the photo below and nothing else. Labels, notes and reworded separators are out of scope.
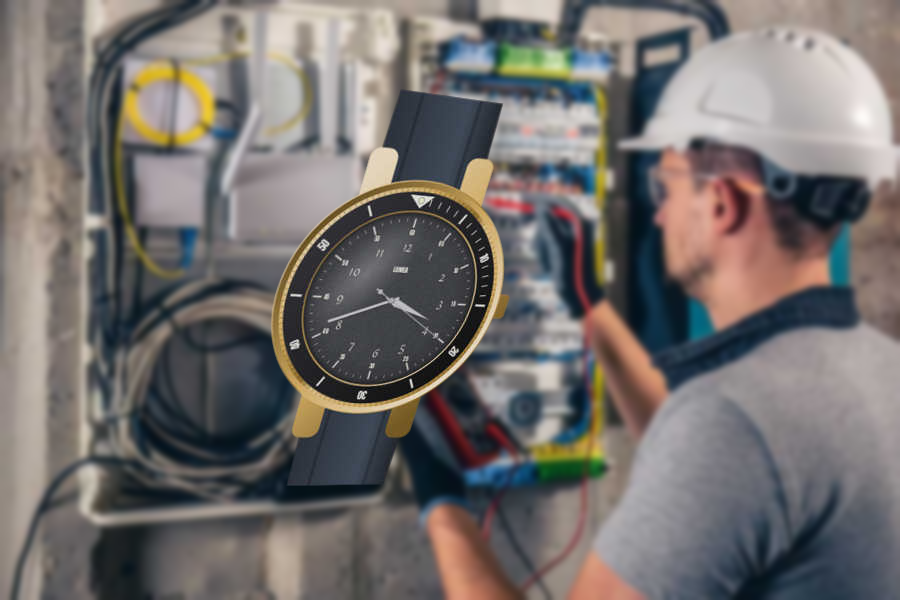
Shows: {"hour": 3, "minute": 41, "second": 20}
